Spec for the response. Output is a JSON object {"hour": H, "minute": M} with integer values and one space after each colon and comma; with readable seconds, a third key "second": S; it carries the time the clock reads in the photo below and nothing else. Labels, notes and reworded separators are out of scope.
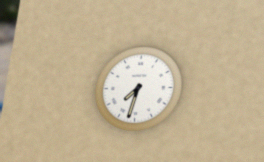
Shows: {"hour": 7, "minute": 32}
